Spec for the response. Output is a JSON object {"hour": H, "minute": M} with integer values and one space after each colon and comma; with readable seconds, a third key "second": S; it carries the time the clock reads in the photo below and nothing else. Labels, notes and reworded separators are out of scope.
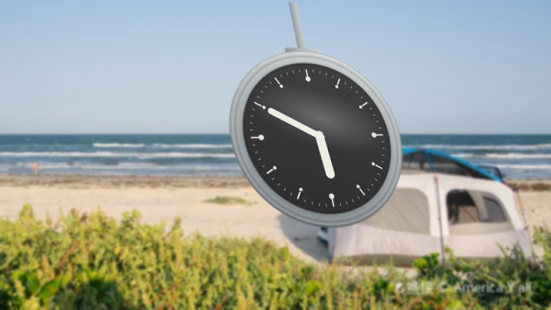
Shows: {"hour": 5, "minute": 50}
